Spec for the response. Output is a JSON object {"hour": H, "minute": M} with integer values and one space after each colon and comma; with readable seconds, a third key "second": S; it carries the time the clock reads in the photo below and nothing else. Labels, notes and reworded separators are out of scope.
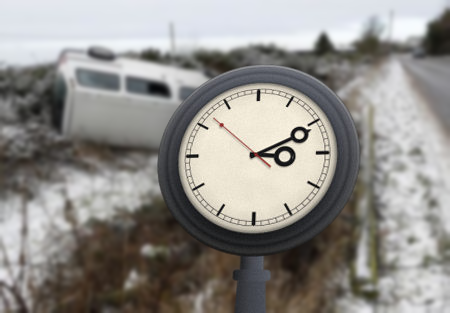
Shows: {"hour": 3, "minute": 10, "second": 52}
